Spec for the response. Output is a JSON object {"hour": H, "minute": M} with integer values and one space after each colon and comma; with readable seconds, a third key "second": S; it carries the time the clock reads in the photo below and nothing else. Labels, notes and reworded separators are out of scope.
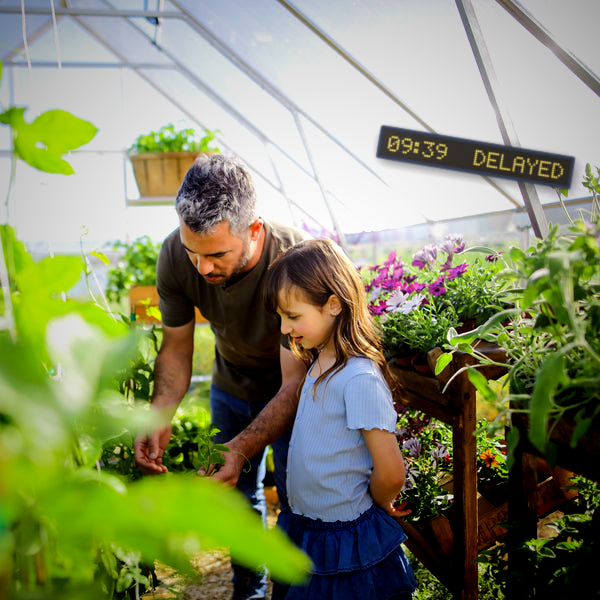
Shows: {"hour": 9, "minute": 39}
